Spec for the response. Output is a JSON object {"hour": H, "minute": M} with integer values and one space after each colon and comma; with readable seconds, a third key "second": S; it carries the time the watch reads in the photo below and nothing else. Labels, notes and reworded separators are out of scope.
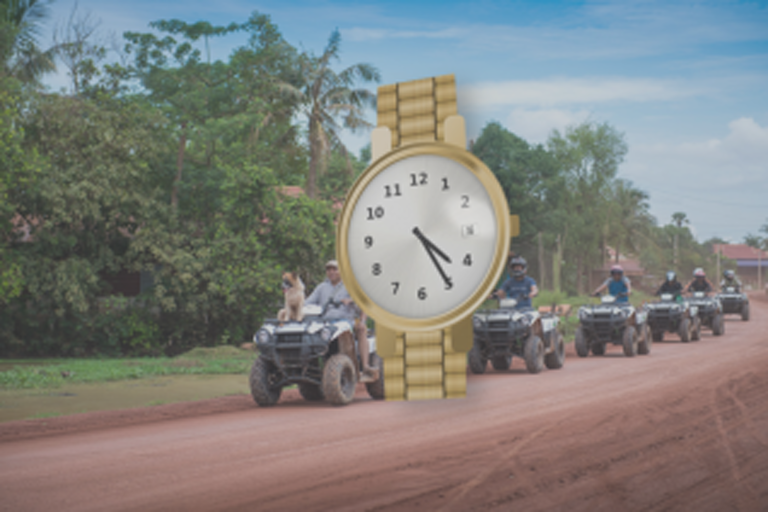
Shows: {"hour": 4, "minute": 25}
